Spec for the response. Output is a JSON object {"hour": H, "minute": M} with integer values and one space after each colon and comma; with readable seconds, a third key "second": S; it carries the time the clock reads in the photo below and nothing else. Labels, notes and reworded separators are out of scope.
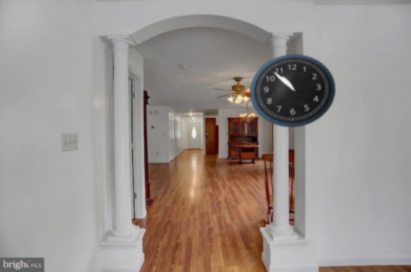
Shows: {"hour": 10, "minute": 53}
